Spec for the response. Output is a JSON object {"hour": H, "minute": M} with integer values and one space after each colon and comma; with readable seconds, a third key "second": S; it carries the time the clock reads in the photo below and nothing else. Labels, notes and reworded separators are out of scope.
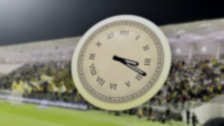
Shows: {"hour": 3, "minute": 19}
